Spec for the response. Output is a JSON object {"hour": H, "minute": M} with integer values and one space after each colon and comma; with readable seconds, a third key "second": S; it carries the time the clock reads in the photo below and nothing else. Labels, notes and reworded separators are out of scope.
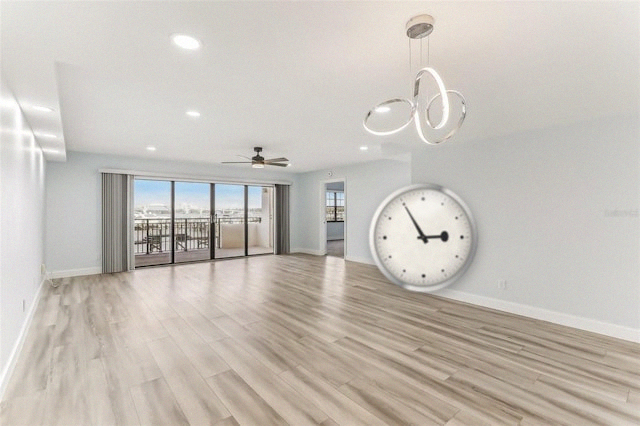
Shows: {"hour": 2, "minute": 55}
